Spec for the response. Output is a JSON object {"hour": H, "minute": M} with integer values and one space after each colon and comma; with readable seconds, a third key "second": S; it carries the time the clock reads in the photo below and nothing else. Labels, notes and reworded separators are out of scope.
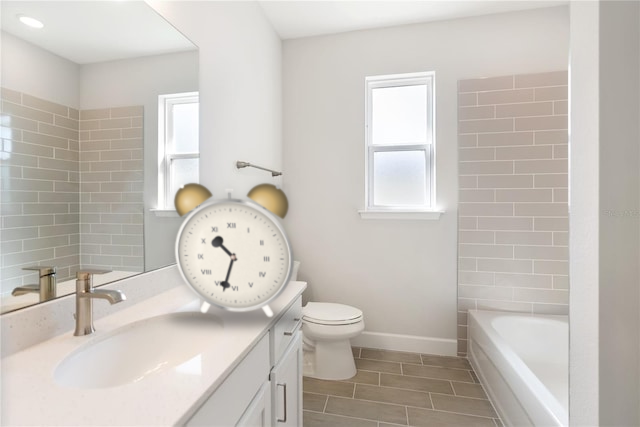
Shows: {"hour": 10, "minute": 33}
